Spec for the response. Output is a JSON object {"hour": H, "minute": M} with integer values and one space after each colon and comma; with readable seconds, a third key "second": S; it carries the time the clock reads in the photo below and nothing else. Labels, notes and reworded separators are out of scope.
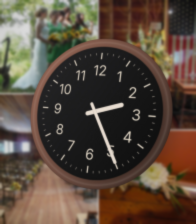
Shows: {"hour": 2, "minute": 25}
